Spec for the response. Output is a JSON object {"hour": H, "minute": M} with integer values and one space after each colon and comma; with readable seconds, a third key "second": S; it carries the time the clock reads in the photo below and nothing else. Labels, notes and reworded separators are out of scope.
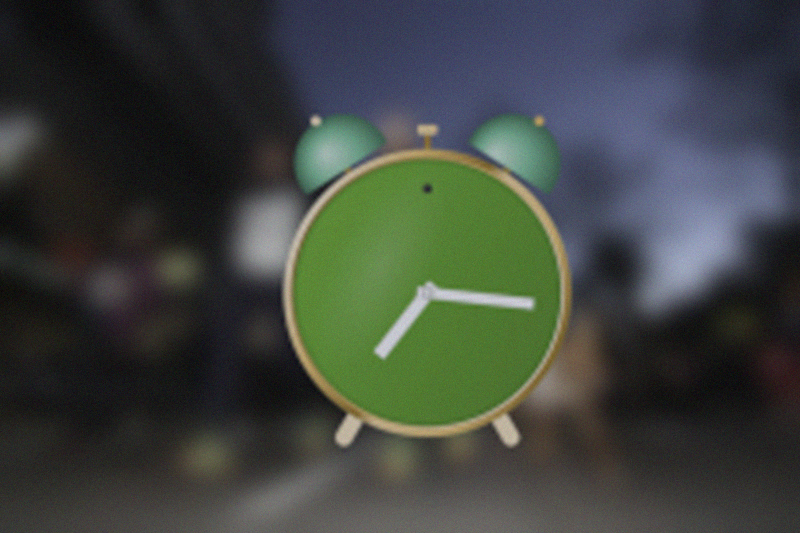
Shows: {"hour": 7, "minute": 16}
